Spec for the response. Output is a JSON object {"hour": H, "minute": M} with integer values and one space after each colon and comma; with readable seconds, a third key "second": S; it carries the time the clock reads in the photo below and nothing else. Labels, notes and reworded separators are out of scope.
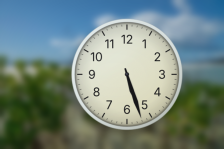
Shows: {"hour": 5, "minute": 27}
